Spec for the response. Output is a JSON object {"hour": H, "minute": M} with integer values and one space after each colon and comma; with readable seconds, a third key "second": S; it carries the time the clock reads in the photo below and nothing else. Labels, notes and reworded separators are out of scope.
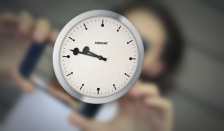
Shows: {"hour": 9, "minute": 47}
